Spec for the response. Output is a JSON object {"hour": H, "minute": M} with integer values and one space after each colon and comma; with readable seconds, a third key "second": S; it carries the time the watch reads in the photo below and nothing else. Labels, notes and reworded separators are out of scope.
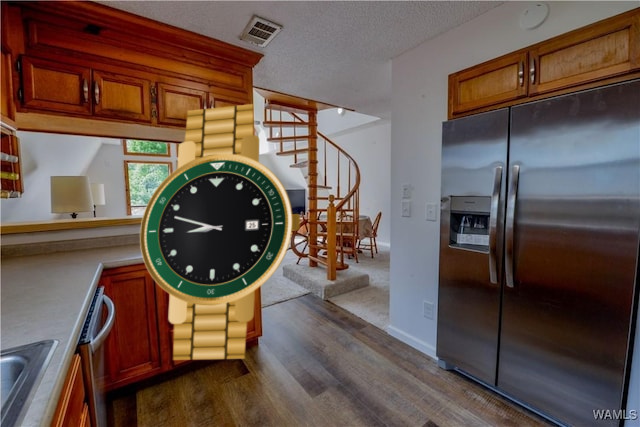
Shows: {"hour": 8, "minute": 48}
